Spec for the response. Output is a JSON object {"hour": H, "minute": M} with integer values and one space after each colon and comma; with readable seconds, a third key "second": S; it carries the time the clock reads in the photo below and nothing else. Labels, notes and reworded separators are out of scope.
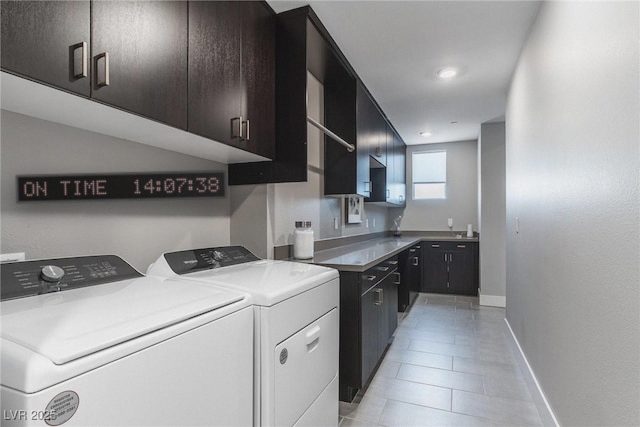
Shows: {"hour": 14, "minute": 7, "second": 38}
